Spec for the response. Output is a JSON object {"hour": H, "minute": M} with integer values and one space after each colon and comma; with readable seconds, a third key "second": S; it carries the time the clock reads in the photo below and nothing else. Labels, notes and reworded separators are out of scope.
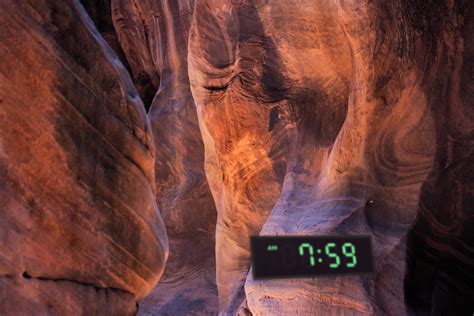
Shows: {"hour": 7, "minute": 59}
